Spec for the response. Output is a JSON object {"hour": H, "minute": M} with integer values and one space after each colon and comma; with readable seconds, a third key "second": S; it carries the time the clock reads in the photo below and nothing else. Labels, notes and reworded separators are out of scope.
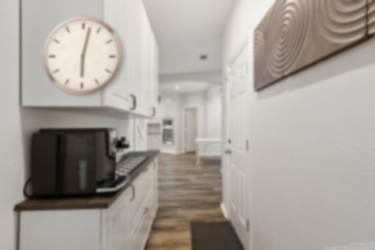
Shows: {"hour": 6, "minute": 2}
